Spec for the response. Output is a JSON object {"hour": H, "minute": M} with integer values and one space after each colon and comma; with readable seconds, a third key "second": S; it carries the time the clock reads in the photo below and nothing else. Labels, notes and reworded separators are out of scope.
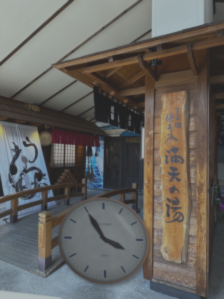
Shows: {"hour": 3, "minute": 55}
